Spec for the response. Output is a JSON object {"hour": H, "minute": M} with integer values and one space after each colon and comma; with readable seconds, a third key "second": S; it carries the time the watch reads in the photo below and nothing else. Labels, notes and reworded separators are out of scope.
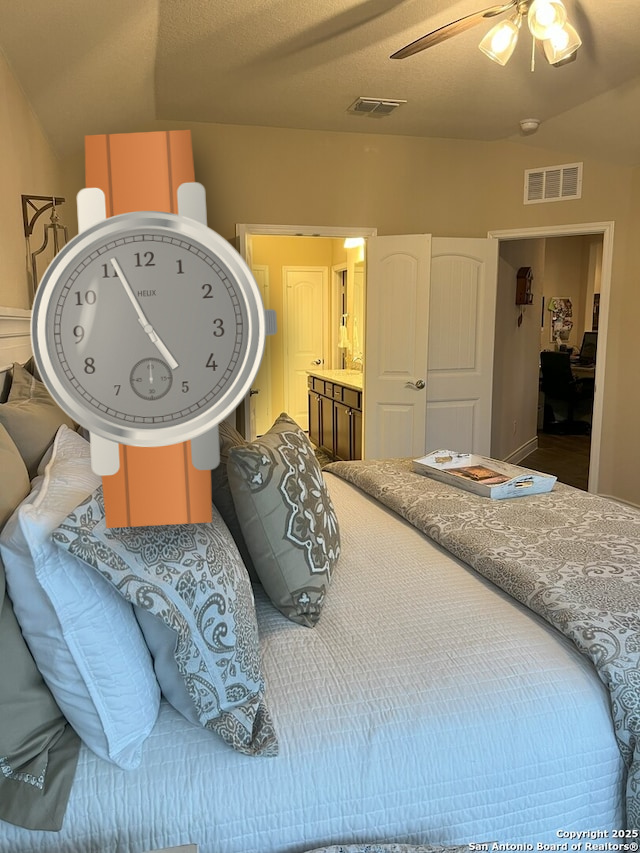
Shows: {"hour": 4, "minute": 56}
